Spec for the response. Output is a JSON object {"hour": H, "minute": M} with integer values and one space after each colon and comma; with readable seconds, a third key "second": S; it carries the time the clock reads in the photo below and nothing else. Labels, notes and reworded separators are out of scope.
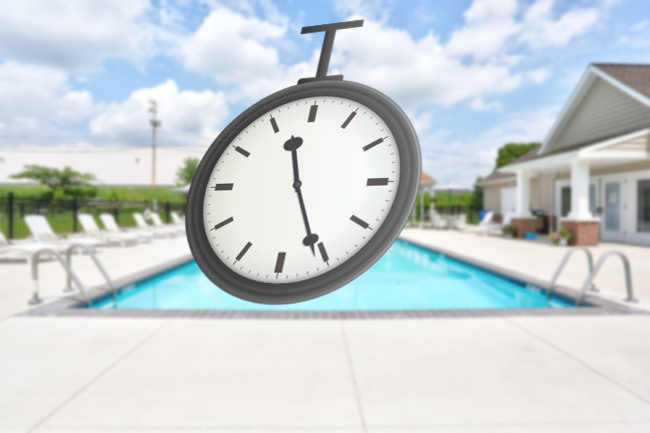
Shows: {"hour": 11, "minute": 26}
